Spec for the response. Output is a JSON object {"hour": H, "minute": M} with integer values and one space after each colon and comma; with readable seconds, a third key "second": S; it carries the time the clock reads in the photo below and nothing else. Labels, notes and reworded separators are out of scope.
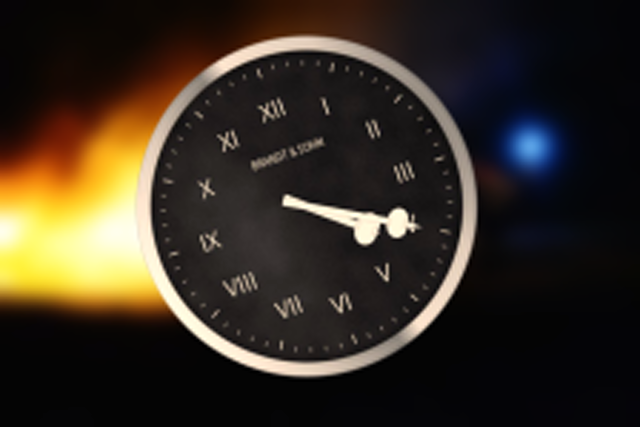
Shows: {"hour": 4, "minute": 20}
